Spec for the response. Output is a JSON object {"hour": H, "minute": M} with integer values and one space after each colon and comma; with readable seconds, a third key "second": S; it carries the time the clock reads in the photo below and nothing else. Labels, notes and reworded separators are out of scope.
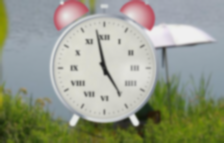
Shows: {"hour": 4, "minute": 58}
